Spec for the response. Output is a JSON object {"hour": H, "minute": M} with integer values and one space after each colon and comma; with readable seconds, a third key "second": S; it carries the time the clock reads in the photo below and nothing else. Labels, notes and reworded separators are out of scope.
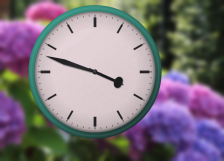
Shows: {"hour": 3, "minute": 48}
